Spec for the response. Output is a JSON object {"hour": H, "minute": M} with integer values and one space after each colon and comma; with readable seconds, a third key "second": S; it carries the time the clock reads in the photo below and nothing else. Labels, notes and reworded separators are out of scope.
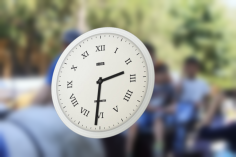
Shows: {"hour": 2, "minute": 31}
